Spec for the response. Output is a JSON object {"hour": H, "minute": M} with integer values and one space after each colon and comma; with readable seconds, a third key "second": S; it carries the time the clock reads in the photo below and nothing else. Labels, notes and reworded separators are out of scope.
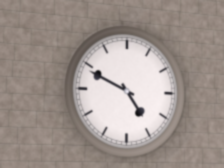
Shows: {"hour": 4, "minute": 49}
